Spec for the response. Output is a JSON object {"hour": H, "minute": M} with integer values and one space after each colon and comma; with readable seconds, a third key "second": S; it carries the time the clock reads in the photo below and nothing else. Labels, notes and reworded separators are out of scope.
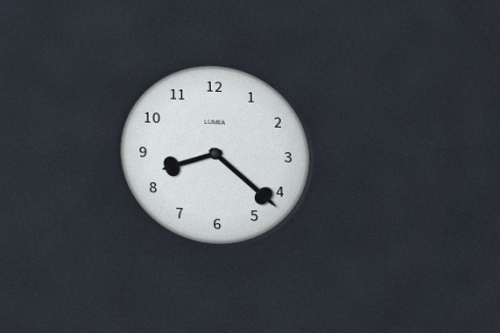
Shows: {"hour": 8, "minute": 22}
